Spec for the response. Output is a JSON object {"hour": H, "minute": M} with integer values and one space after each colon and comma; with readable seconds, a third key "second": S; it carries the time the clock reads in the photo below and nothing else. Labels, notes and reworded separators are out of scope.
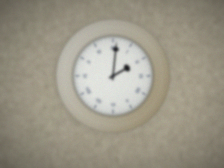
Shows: {"hour": 2, "minute": 1}
